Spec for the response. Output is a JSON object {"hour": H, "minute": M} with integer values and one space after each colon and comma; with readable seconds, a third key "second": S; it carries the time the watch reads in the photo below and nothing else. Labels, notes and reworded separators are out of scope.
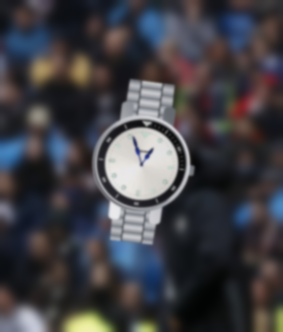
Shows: {"hour": 12, "minute": 56}
